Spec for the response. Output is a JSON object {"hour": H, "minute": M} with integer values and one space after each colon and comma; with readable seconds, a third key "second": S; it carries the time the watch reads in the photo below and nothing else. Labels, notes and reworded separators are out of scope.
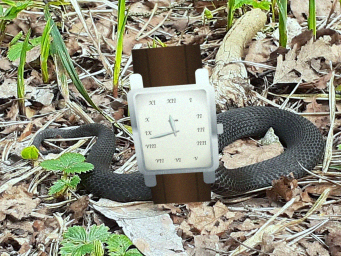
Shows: {"hour": 11, "minute": 43}
